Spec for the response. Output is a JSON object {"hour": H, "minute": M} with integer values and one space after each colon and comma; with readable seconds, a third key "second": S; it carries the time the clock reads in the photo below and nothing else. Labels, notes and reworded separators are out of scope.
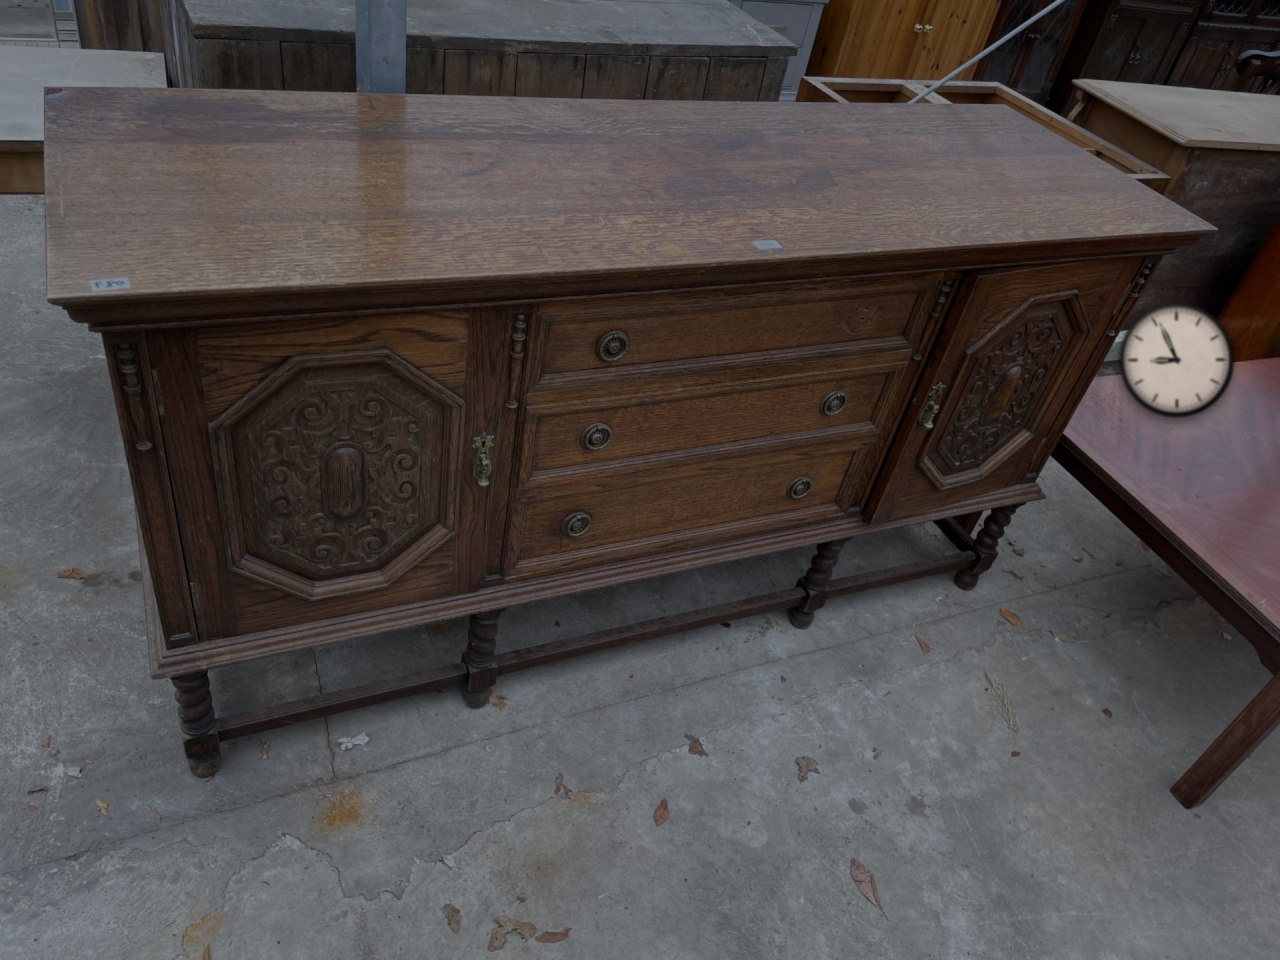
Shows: {"hour": 8, "minute": 56}
